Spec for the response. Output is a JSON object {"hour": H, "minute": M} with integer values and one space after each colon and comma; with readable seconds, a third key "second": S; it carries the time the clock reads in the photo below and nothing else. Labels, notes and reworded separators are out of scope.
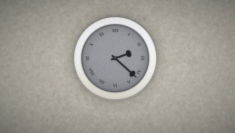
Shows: {"hour": 2, "minute": 22}
